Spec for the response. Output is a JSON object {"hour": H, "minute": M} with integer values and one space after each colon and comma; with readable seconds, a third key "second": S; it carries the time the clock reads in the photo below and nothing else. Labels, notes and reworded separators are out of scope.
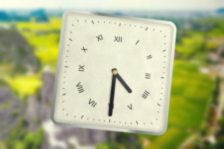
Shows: {"hour": 4, "minute": 30}
